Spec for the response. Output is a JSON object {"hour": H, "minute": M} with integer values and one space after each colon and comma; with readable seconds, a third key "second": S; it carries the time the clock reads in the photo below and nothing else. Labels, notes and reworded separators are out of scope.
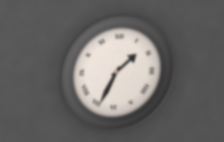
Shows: {"hour": 1, "minute": 34}
